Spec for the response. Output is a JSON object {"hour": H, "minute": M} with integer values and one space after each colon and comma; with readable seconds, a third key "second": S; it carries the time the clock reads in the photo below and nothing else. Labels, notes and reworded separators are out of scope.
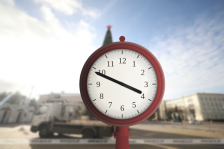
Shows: {"hour": 3, "minute": 49}
